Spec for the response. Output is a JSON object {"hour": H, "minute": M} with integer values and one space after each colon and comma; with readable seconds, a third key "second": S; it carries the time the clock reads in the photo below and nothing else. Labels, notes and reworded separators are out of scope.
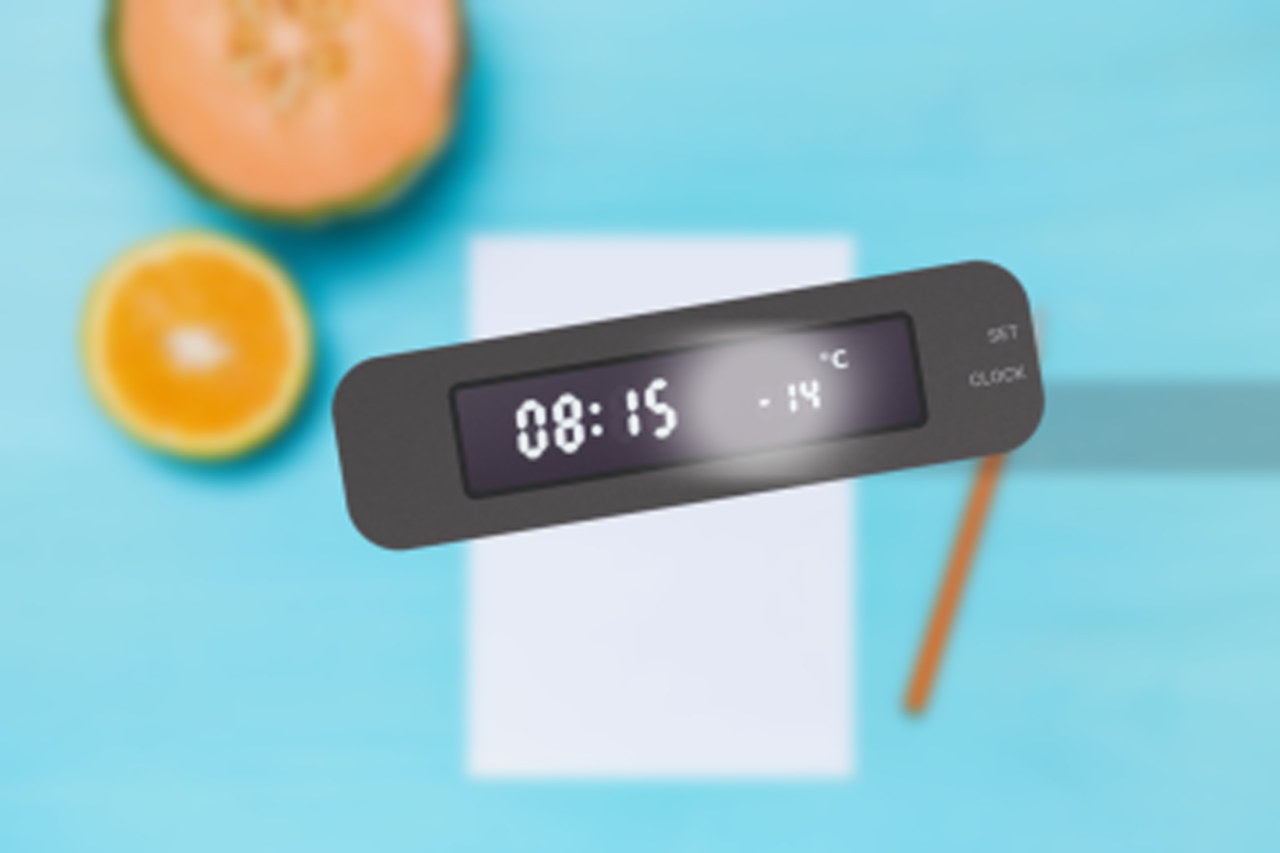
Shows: {"hour": 8, "minute": 15}
